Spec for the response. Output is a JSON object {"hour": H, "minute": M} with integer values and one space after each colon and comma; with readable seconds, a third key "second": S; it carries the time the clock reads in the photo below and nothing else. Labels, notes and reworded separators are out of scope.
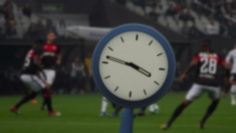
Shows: {"hour": 3, "minute": 47}
